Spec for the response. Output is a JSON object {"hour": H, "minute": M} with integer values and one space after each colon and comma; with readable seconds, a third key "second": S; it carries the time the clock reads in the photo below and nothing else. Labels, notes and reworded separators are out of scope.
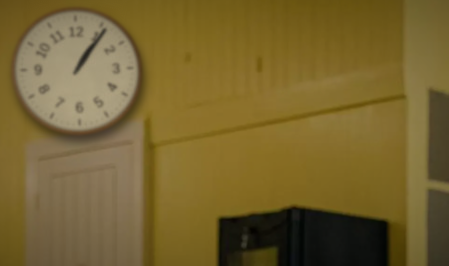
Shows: {"hour": 1, "minute": 6}
